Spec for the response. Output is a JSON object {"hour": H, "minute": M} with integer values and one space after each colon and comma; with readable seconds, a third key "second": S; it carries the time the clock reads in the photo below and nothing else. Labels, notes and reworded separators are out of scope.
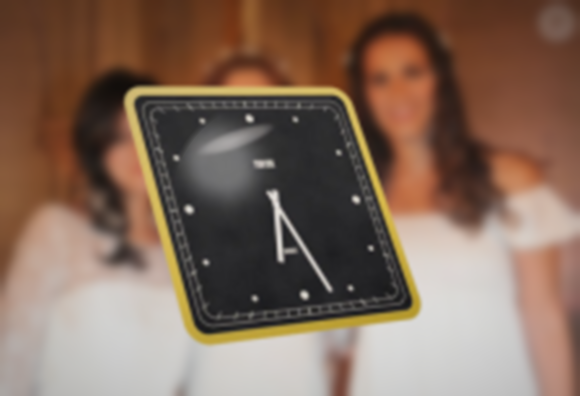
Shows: {"hour": 6, "minute": 27}
